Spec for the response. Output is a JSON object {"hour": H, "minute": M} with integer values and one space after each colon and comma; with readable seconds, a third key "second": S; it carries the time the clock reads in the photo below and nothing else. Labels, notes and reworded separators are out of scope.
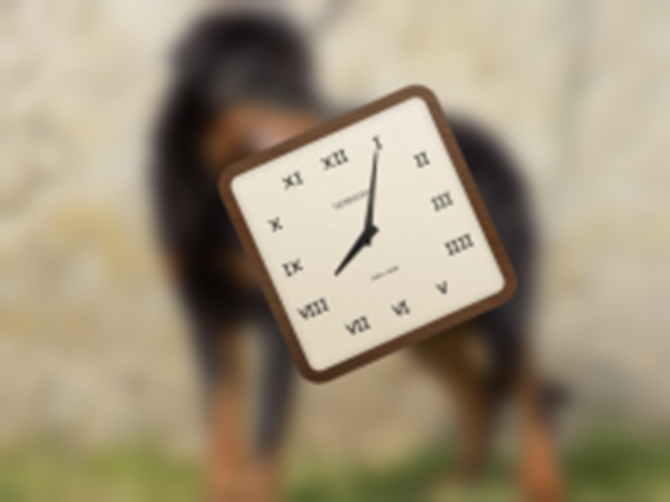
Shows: {"hour": 8, "minute": 5}
